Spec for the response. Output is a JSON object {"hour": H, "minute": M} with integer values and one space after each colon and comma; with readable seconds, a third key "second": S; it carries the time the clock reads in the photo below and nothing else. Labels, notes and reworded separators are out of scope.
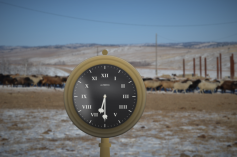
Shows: {"hour": 6, "minute": 30}
